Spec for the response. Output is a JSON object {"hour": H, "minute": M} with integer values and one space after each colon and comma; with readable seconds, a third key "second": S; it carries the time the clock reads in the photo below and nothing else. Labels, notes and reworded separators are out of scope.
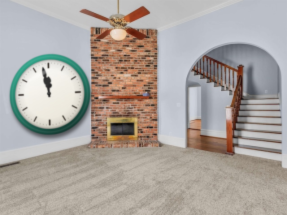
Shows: {"hour": 11, "minute": 58}
